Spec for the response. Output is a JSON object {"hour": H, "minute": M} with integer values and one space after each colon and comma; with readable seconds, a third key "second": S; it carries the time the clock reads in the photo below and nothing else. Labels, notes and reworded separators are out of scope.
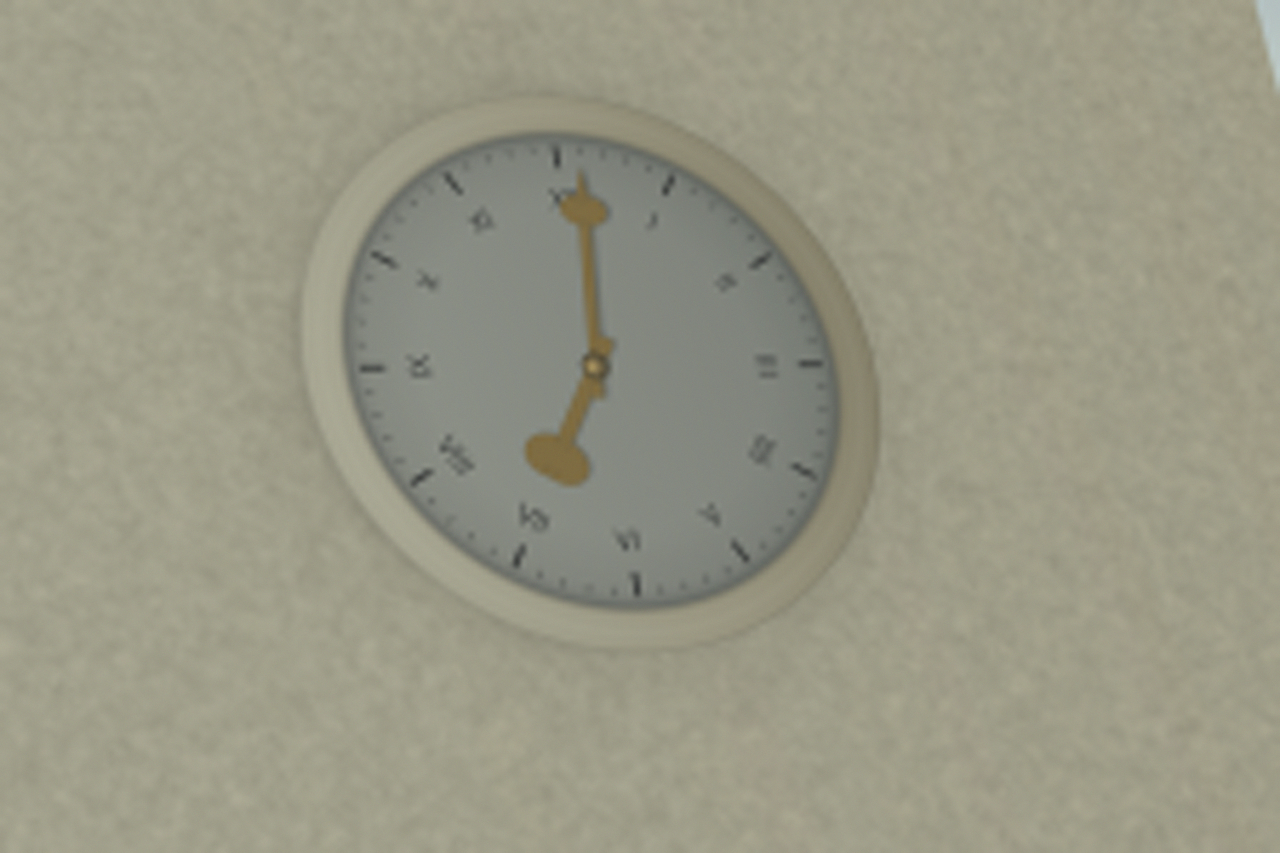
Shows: {"hour": 7, "minute": 1}
